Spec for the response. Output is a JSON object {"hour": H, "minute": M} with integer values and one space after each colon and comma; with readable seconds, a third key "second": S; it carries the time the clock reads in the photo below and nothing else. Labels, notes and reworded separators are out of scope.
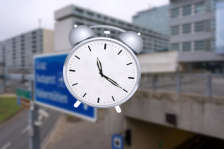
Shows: {"hour": 11, "minute": 20}
